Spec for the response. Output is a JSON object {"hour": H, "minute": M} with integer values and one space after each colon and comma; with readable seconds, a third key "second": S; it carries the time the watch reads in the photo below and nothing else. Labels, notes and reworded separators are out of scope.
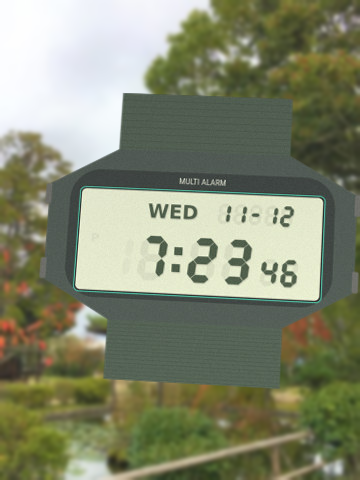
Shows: {"hour": 7, "minute": 23, "second": 46}
